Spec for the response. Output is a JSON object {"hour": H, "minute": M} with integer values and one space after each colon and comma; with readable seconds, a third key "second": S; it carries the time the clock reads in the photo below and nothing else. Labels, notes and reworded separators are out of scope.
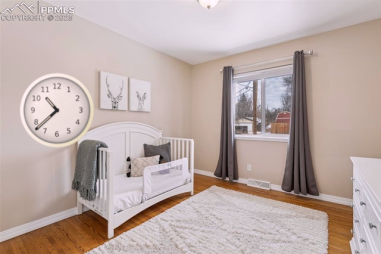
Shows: {"hour": 10, "minute": 38}
